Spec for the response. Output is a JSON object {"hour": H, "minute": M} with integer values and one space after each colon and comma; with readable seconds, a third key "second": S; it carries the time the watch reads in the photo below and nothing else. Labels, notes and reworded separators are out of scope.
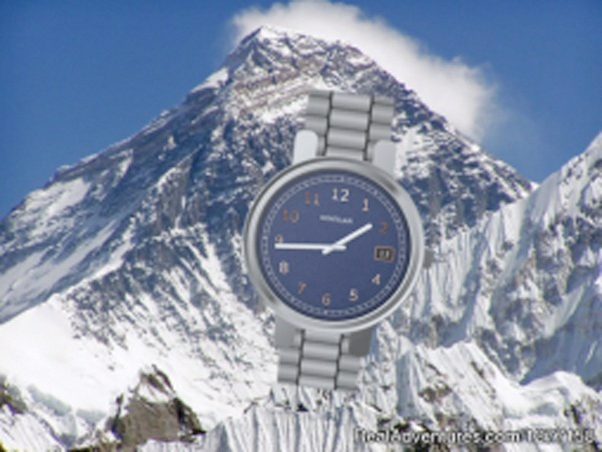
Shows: {"hour": 1, "minute": 44}
